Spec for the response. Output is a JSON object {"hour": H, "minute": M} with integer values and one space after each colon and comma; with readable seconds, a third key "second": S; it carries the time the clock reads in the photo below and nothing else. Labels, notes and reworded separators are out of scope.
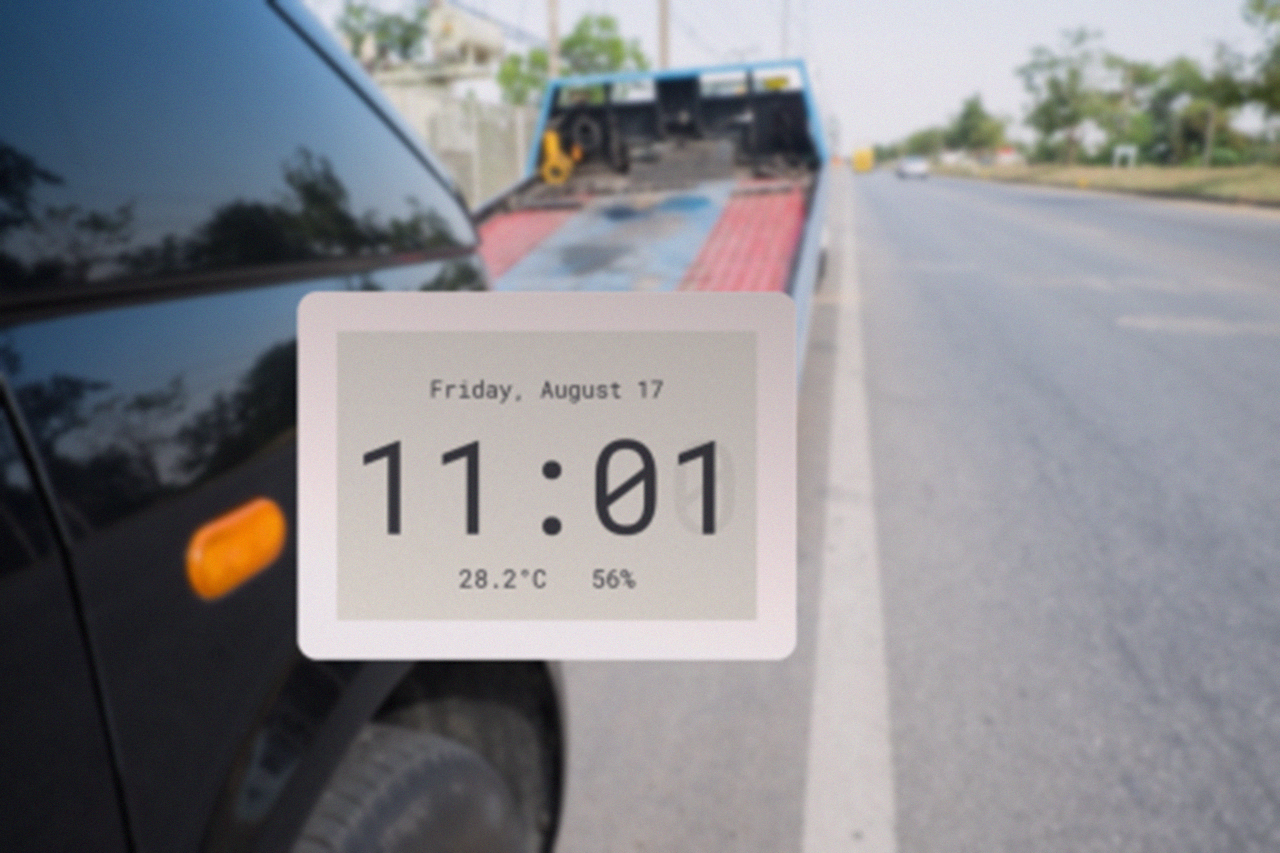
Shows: {"hour": 11, "minute": 1}
